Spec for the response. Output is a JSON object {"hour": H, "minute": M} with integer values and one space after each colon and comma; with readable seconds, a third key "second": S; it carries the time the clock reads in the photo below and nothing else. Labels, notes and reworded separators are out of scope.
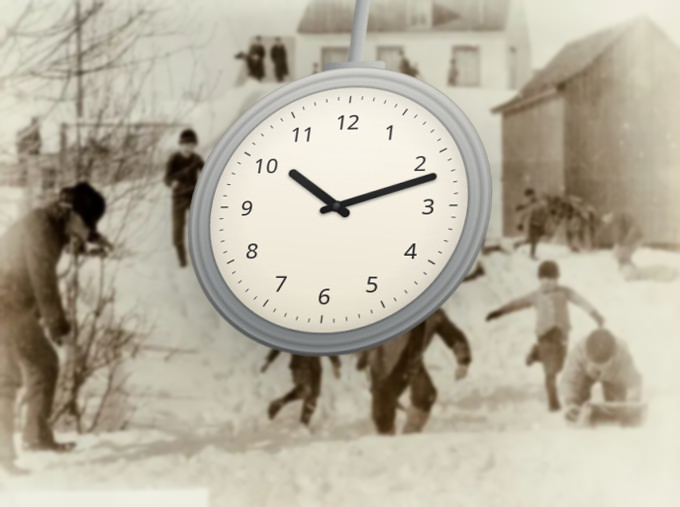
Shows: {"hour": 10, "minute": 12}
